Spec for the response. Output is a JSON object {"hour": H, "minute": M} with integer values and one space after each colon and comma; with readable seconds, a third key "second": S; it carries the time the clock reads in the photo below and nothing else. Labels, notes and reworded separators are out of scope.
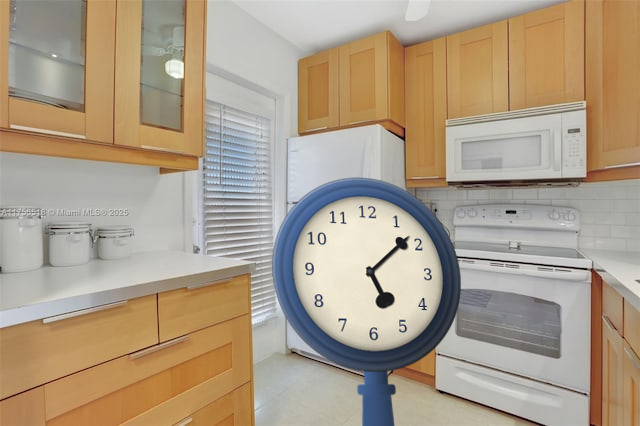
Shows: {"hour": 5, "minute": 8}
